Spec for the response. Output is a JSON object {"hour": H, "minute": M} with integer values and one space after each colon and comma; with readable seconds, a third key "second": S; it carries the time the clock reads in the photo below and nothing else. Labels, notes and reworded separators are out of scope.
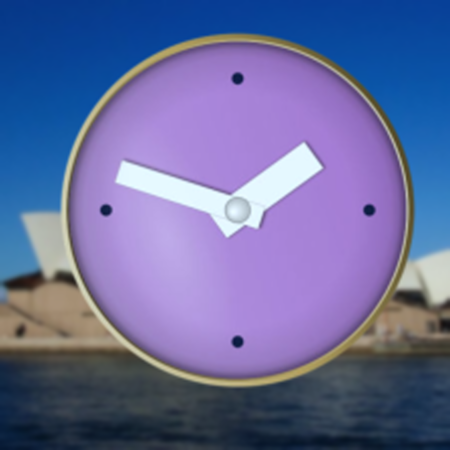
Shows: {"hour": 1, "minute": 48}
